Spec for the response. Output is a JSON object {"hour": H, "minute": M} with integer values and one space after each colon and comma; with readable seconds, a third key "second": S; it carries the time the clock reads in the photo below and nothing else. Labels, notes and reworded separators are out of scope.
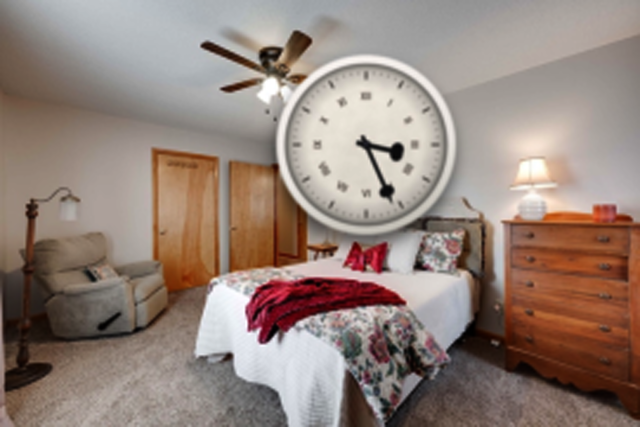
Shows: {"hour": 3, "minute": 26}
